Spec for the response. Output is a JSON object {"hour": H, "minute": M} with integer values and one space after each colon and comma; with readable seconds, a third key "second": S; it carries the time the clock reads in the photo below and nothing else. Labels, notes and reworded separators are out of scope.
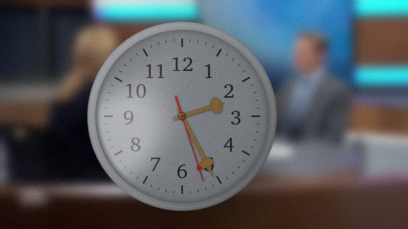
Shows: {"hour": 2, "minute": 25, "second": 27}
